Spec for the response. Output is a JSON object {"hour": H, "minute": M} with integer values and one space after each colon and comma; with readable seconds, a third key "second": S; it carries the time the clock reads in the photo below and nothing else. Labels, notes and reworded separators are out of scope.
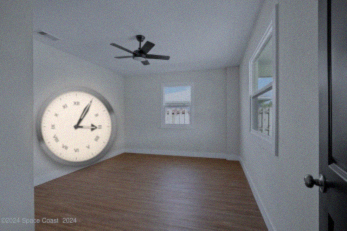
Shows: {"hour": 3, "minute": 5}
